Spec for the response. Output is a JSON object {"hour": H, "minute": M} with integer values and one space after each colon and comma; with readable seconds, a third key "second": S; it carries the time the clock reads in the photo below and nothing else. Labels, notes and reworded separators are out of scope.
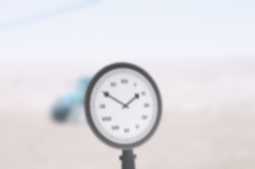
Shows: {"hour": 1, "minute": 50}
